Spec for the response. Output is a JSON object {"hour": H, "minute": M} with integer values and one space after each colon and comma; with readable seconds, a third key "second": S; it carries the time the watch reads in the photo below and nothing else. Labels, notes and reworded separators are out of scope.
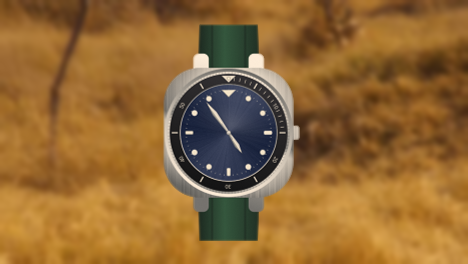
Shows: {"hour": 4, "minute": 54}
